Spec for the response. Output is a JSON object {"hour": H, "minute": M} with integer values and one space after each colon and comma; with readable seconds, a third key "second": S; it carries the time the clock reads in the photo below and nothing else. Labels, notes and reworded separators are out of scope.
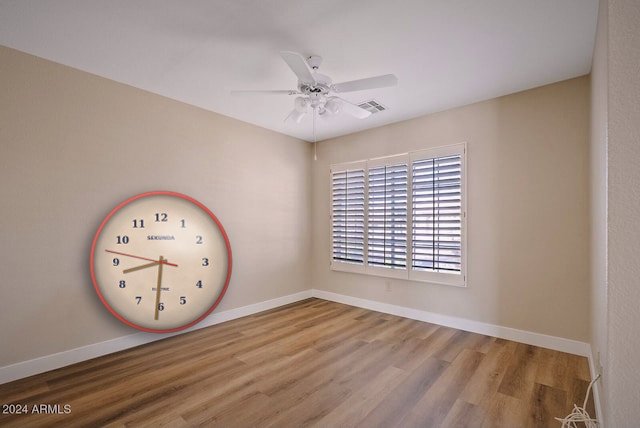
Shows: {"hour": 8, "minute": 30, "second": 47}
